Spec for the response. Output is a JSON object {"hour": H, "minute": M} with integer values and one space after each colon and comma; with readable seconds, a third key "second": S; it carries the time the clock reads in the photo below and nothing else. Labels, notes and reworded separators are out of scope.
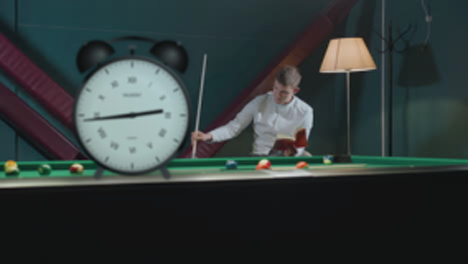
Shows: {"hour": 2, "minute": 44}
